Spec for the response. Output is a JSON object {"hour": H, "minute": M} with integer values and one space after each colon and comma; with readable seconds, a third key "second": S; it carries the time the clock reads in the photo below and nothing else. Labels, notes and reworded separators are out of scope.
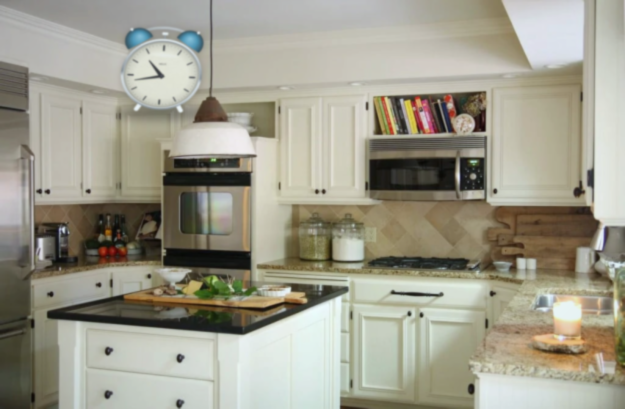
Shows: {"hour": 10, "minute": 43}
